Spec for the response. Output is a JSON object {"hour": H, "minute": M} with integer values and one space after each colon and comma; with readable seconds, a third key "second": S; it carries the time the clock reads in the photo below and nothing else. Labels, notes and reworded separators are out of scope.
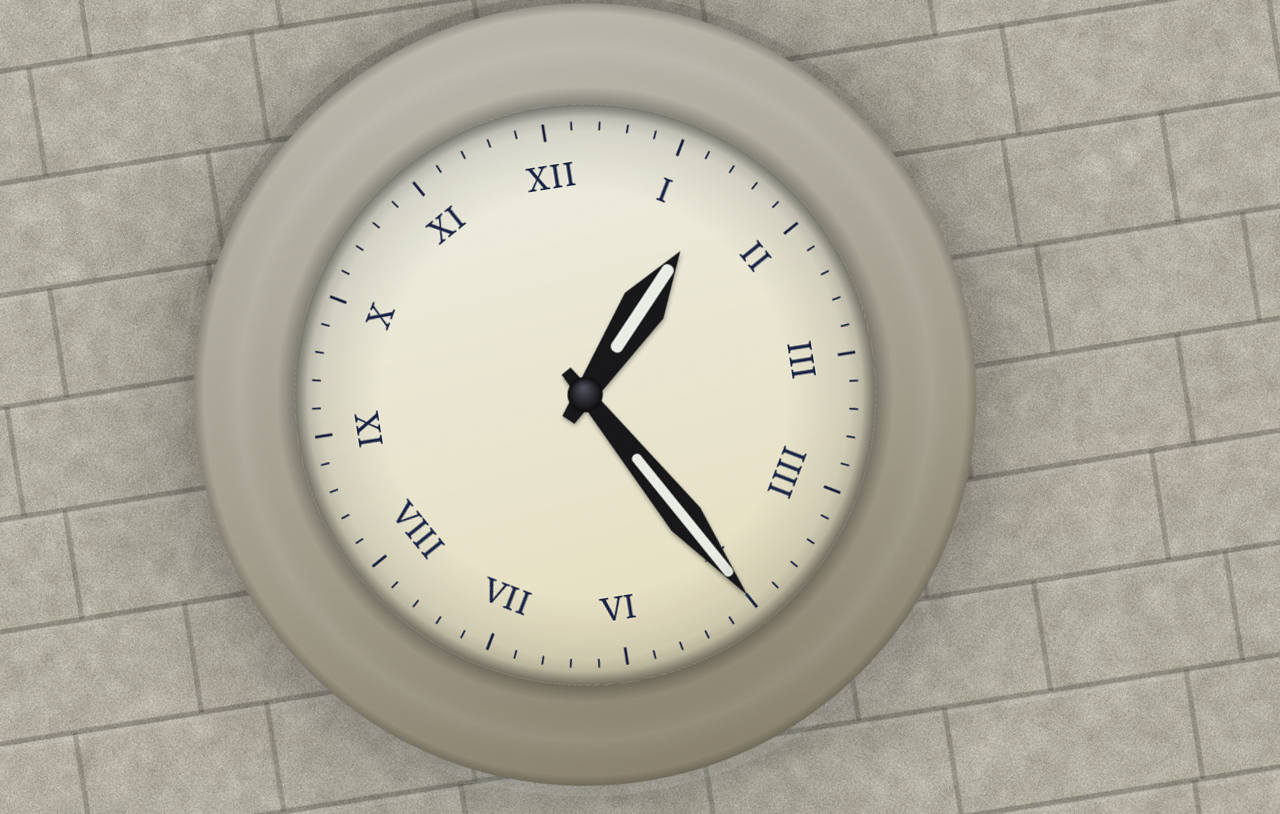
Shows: {"hour": 1, "minute": 25}
